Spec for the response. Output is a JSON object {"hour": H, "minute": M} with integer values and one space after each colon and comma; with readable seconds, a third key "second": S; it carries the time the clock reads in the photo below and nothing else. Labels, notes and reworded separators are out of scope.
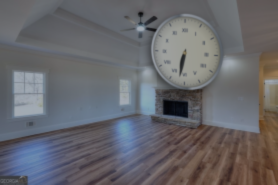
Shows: {"hour": 6, "minute": 32}
